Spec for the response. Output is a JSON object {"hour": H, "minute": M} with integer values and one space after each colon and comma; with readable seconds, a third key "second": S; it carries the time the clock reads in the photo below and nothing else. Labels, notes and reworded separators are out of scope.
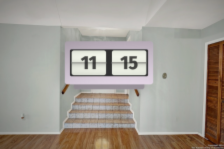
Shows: {"hour": 11, "minute": 15}
